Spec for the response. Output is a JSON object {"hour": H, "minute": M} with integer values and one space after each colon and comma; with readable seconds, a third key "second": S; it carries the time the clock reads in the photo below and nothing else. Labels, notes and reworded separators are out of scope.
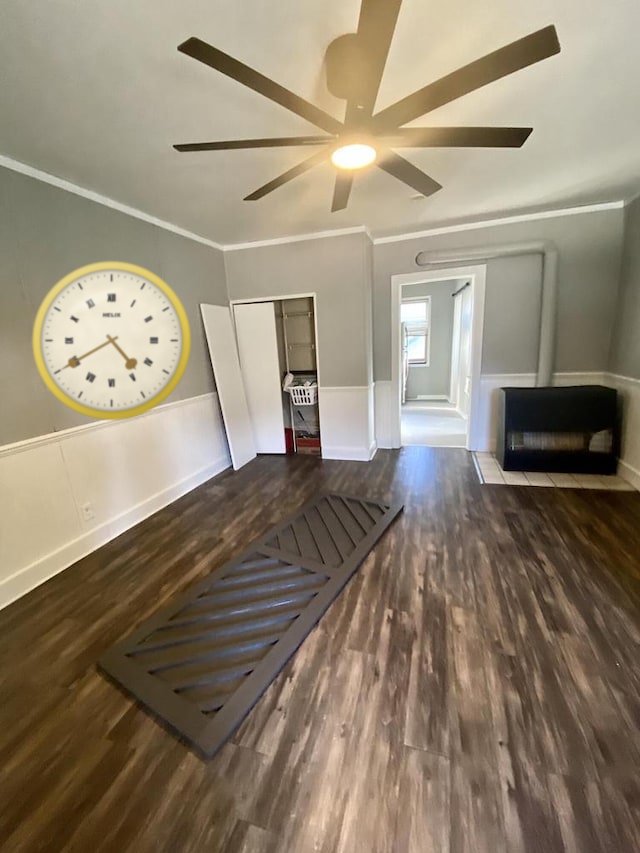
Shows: {"hour": 4, "minute": 40}
